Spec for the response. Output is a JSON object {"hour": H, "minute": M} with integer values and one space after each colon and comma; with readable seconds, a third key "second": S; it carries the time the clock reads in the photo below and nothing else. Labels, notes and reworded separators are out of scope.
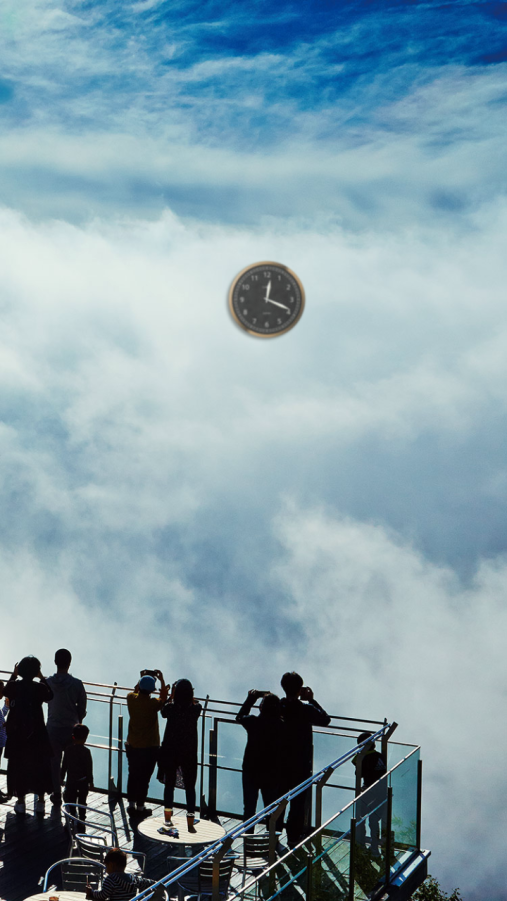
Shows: {"hour": 12, "minute": 19}
